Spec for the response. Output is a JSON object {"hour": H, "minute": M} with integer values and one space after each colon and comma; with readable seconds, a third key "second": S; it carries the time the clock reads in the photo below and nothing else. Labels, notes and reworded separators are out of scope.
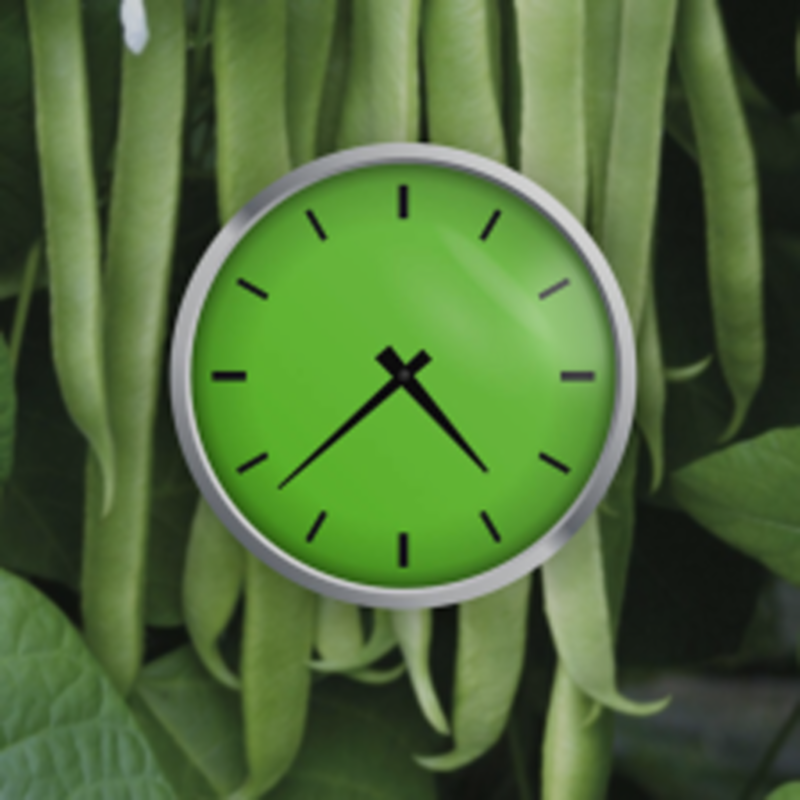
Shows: {"hour": 4, "minute": 38}
